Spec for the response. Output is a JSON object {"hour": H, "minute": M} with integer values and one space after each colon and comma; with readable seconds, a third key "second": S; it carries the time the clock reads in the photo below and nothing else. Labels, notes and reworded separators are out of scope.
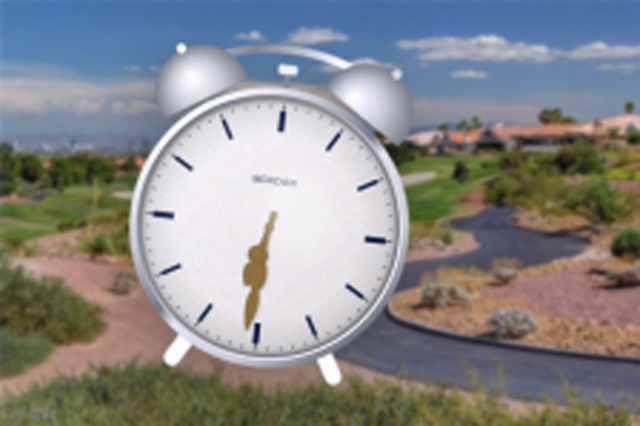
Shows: {"hour": 6, "minute": 31}
